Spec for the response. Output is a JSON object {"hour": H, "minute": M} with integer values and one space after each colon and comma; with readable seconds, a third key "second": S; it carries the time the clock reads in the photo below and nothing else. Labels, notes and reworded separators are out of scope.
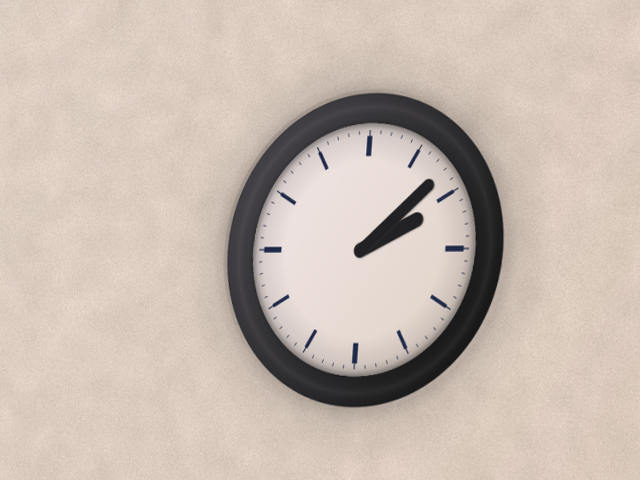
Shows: {"hour": 2, "minute": 8}
